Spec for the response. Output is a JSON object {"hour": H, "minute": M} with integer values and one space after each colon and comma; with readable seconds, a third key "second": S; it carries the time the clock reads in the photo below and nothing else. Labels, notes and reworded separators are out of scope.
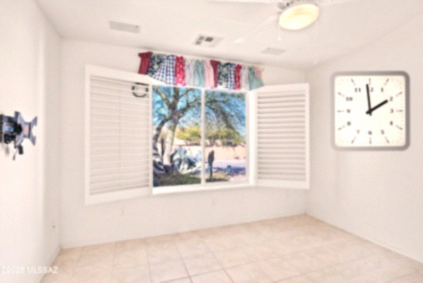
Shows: {"hour": 1, "minute": 59}
